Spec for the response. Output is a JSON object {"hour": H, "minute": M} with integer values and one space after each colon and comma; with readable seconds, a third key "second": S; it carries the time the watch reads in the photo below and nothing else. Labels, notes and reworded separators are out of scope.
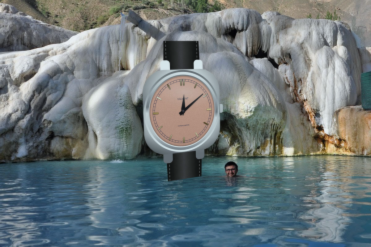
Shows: {"hour": 12, "minute": 9}
